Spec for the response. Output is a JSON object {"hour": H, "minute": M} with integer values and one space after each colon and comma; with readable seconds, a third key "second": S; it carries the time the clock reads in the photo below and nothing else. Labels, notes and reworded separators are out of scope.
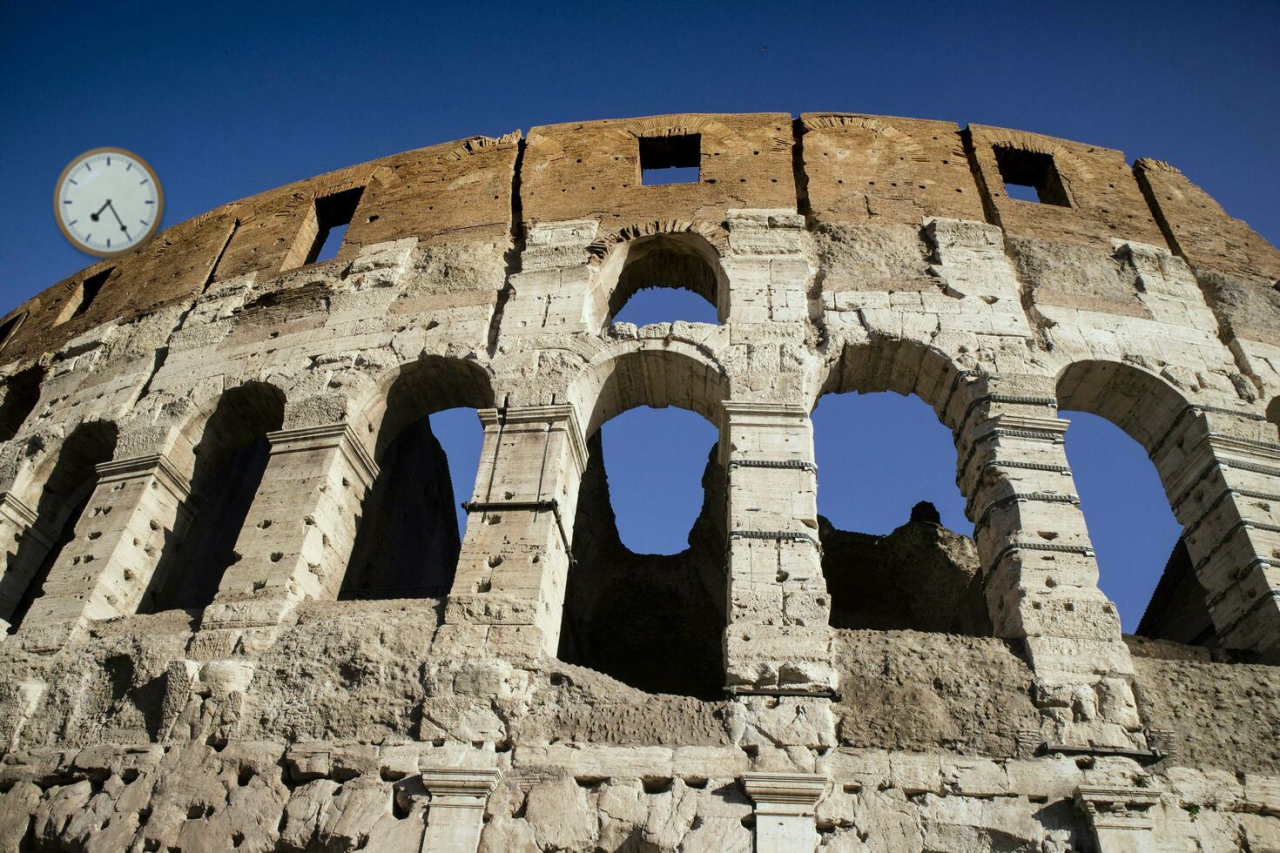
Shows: {"hour": 7, "minute": 25}
